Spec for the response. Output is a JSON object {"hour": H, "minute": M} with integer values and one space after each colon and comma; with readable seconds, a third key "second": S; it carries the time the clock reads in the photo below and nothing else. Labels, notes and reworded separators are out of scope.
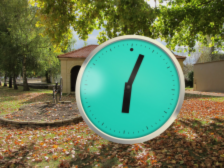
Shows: {"hour": 6, "minute": 3}
